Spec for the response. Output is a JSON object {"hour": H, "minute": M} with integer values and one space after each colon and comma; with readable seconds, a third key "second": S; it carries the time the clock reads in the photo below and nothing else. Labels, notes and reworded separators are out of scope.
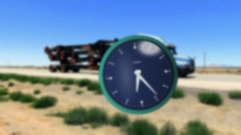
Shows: {"hour": 6, "minute": 24}
